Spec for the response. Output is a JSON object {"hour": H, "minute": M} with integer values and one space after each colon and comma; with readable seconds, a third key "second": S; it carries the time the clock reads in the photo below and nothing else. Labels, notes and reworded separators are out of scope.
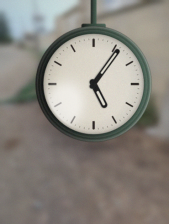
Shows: {"hour": 5, "minute": 6}
